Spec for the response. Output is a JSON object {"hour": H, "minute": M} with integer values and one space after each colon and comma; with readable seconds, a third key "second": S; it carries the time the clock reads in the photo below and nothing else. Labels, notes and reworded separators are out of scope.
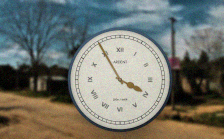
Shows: {"hour": 3, "minute": 55}
